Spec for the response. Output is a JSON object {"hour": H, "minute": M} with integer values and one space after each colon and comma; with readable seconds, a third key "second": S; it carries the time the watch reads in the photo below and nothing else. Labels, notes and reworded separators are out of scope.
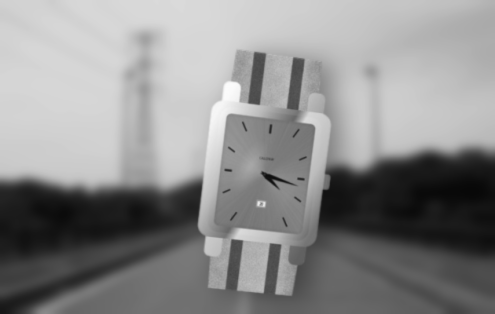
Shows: {"hour": 4, "minute": 17}
